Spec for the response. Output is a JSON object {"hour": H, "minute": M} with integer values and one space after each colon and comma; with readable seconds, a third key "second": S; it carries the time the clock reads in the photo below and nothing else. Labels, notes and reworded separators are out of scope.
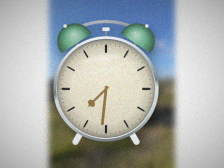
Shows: {"hour": 7, "minute": 31}
